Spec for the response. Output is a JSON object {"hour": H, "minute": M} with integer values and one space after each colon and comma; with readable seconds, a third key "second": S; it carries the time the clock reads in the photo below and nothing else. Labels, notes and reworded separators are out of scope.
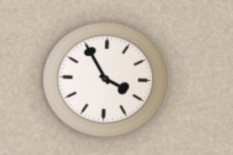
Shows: {"hour": 3, "minute": 55}
